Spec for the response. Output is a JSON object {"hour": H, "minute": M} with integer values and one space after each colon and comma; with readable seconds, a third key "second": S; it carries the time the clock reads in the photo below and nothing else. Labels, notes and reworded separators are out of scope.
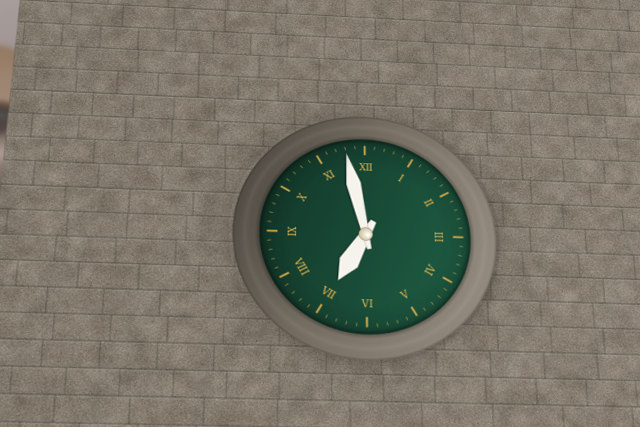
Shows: {"hour": 6, "minute": 58}
